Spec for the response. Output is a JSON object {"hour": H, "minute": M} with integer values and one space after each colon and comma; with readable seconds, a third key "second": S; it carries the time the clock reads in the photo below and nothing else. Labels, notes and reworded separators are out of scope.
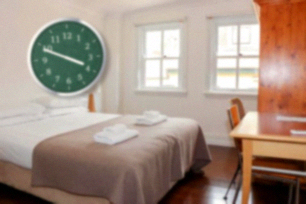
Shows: {"hour": 3, "minute": 49}
